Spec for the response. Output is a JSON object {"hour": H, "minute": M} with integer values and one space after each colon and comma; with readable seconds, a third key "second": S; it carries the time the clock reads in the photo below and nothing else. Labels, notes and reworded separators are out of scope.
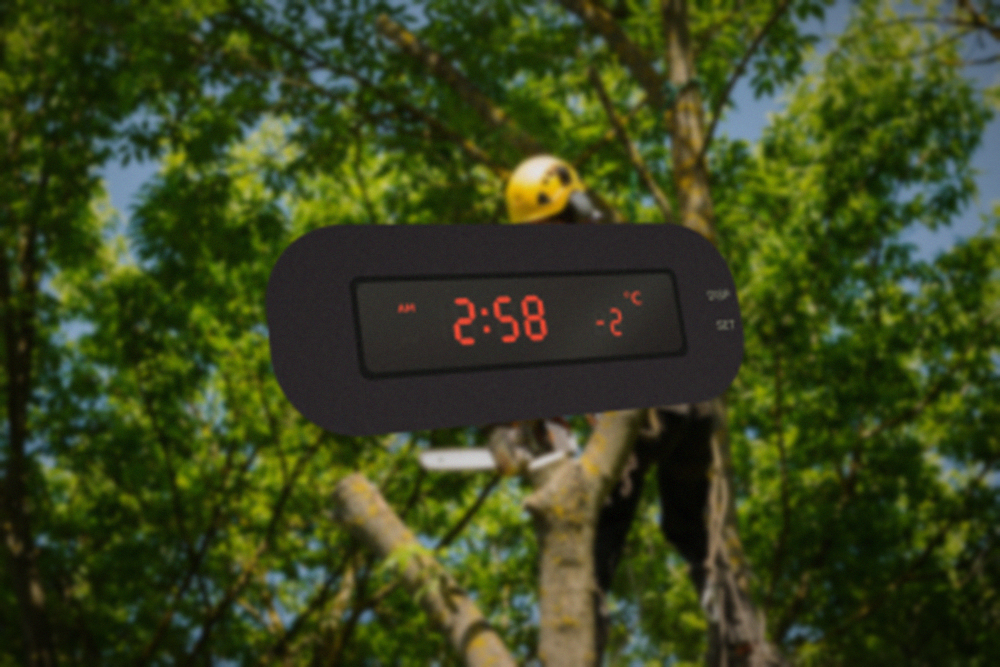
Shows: {"hour": 2, "minute": 58}
